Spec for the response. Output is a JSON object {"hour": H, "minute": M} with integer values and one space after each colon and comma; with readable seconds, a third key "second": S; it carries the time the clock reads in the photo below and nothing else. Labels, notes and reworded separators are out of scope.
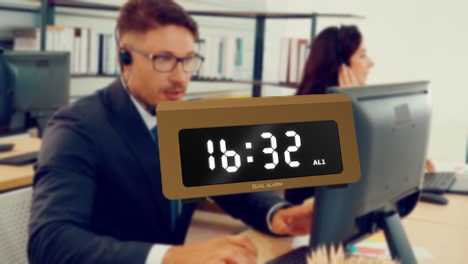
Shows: {"hour": 16, "minute": 32}
